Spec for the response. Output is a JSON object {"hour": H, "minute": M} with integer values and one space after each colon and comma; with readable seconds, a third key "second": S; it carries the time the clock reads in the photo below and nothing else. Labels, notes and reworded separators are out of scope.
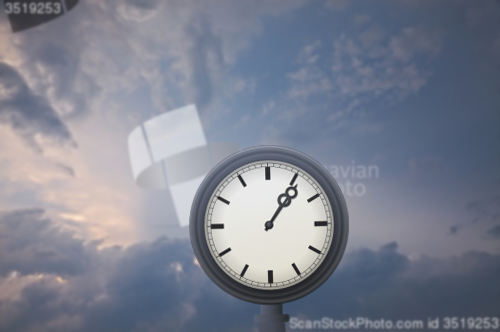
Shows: {"hour": 1, "minute": 6}
